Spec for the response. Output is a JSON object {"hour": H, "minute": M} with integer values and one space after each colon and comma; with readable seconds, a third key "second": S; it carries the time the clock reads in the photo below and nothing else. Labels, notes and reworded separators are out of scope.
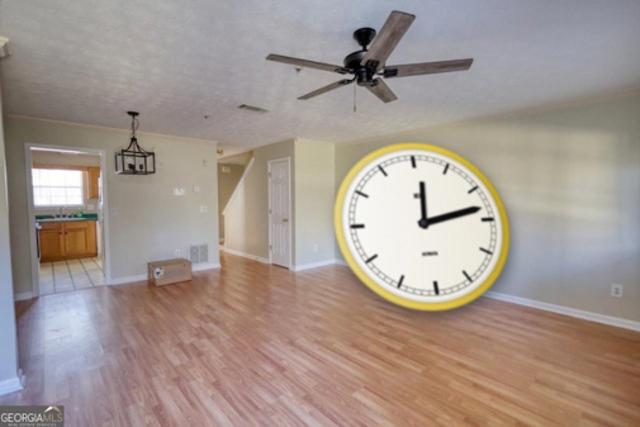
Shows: {"hour": 12, "minute": 13}
